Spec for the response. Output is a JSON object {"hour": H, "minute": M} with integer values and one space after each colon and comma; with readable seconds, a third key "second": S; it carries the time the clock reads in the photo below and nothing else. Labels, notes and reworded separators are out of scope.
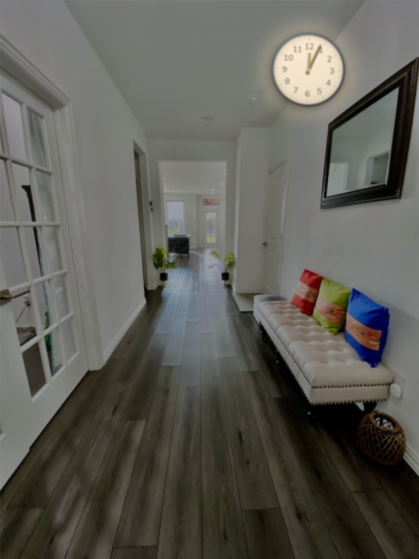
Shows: {"hour": 12, "minute": 4}
